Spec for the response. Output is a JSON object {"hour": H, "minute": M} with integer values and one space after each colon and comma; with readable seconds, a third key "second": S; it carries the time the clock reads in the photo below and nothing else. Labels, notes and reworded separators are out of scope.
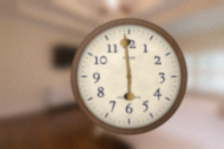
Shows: {"hour": 5, "minute": 59}
